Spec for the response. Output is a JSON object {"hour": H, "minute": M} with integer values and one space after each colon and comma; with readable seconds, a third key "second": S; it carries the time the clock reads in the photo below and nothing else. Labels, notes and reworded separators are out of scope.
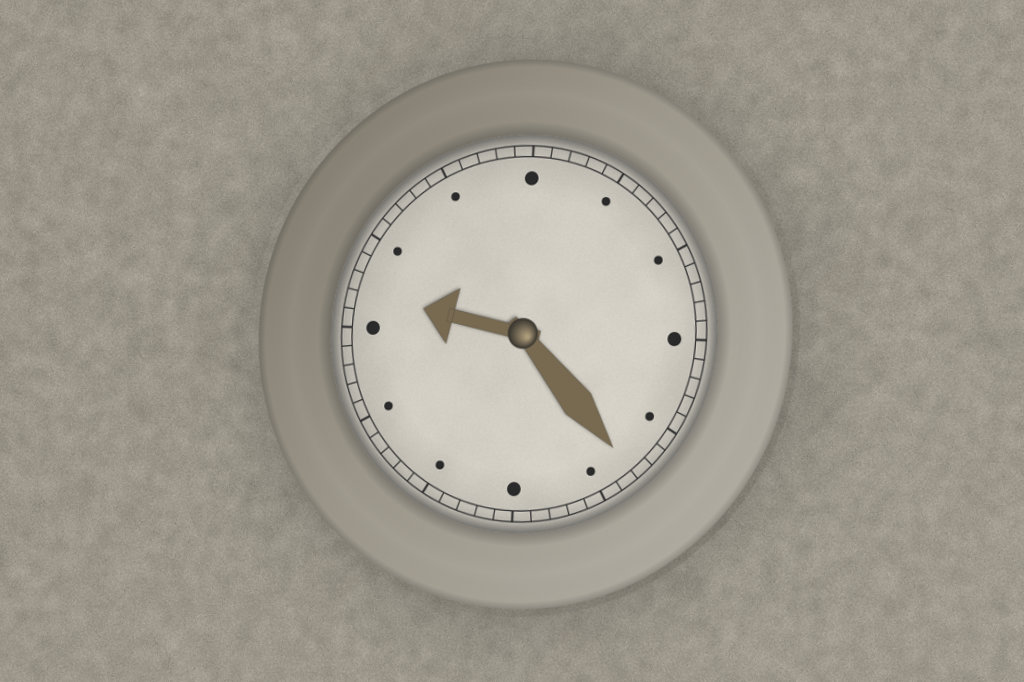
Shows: {"hour": 9, "minute": 23}
